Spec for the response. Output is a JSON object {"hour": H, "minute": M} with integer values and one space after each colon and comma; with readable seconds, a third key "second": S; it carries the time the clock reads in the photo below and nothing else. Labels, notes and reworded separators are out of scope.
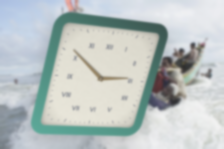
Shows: {"hour": 2, "minute": 51}
